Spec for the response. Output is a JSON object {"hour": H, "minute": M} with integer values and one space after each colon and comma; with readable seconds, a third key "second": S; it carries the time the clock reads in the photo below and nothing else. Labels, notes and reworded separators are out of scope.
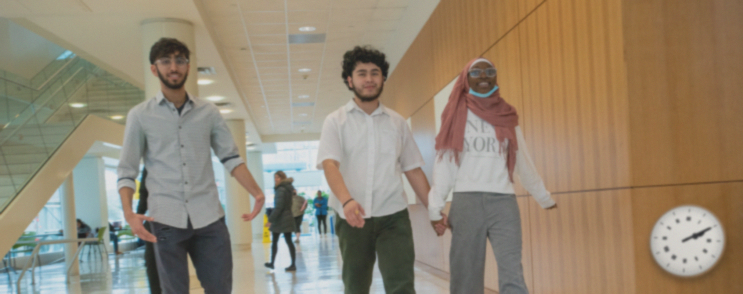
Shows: {"hour": 2, "minute": 10}
